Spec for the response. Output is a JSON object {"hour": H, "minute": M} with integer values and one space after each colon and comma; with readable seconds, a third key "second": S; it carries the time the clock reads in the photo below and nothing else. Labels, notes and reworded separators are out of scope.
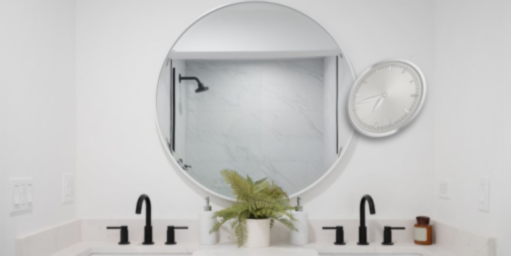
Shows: {"hour": 6, "minute": 42}
